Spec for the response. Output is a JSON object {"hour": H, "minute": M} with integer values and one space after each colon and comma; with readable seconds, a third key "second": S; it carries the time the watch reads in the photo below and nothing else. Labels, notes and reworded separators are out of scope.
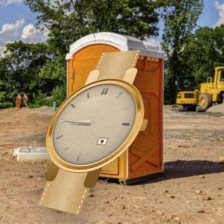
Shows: {"hour": 8, "minute": 45}
